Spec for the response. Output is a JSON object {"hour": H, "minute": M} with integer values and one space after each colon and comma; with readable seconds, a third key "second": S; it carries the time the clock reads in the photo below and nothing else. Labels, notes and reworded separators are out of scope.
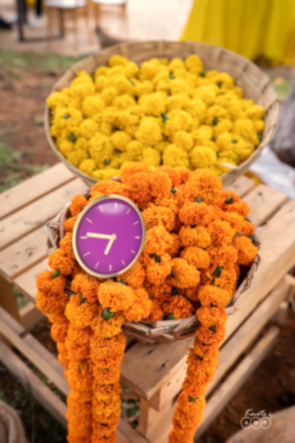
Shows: {"hour": 6, "minute": 46}
